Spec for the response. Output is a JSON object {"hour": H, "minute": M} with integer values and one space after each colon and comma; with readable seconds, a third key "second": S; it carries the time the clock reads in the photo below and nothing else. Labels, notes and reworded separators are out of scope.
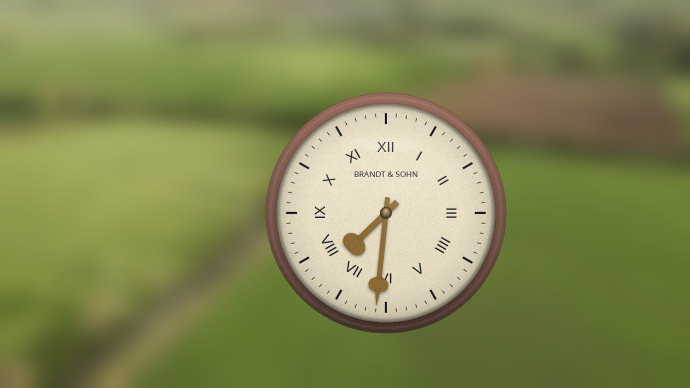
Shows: {"hour": 7, "minute": 31}
